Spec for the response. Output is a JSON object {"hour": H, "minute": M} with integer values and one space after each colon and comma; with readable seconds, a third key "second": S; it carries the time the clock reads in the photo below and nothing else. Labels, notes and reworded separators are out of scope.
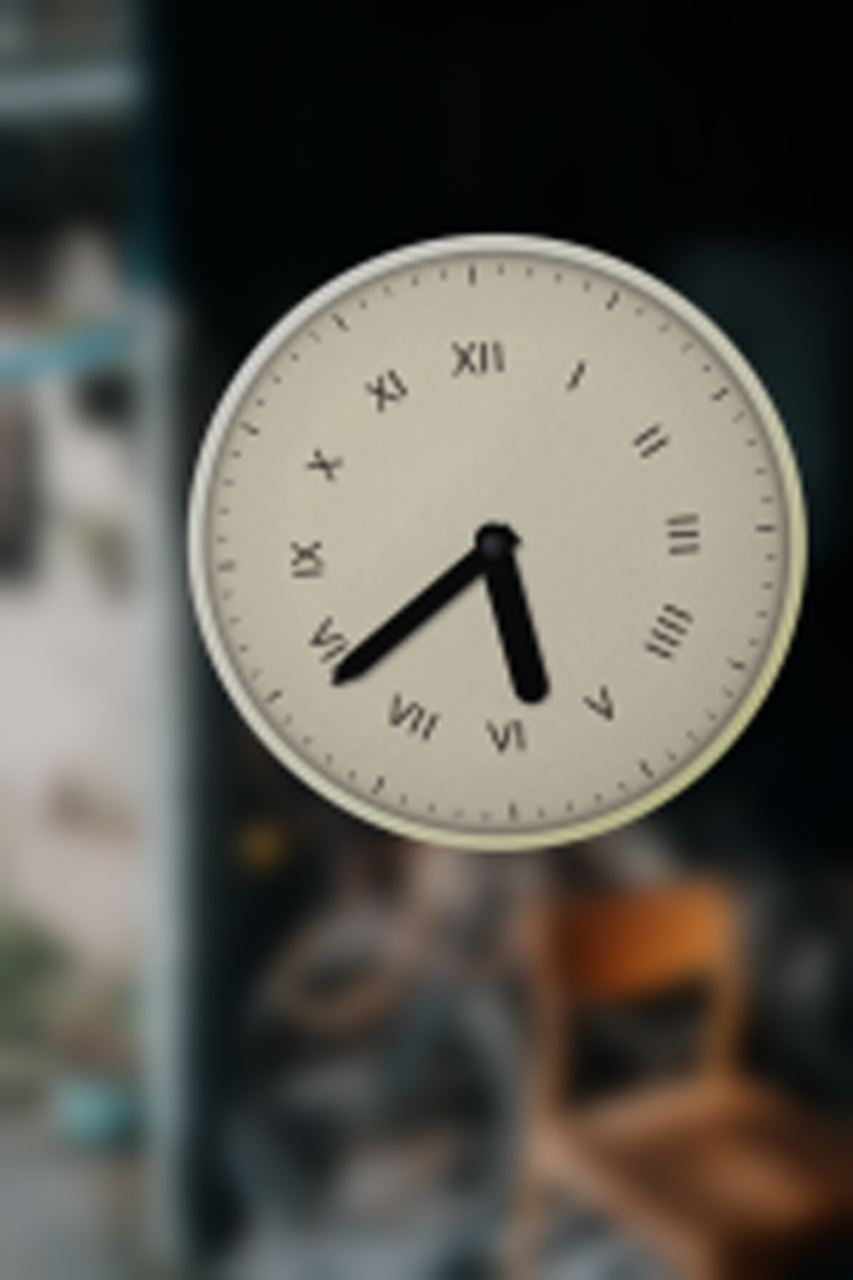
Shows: {"hour": 5, "minute": 39}
